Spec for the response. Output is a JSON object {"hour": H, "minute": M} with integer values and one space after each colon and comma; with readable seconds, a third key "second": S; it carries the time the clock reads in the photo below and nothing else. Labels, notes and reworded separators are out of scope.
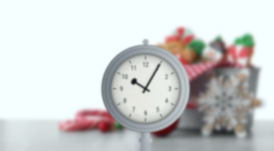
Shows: {"hour": 10, "minute": 5}
